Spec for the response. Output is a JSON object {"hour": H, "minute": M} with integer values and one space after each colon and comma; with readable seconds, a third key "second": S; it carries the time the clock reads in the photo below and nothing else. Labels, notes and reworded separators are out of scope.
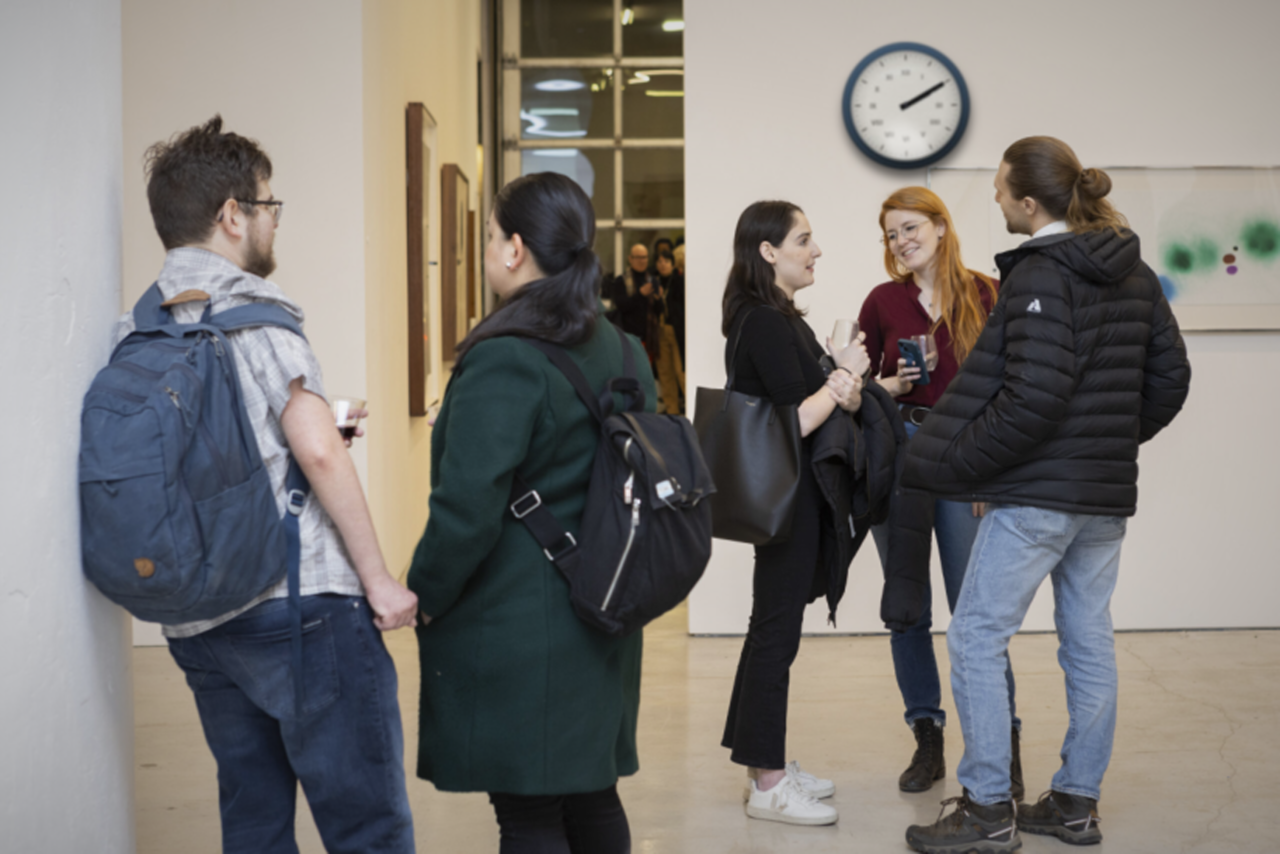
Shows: {"hour": 2, "minute": 10}
